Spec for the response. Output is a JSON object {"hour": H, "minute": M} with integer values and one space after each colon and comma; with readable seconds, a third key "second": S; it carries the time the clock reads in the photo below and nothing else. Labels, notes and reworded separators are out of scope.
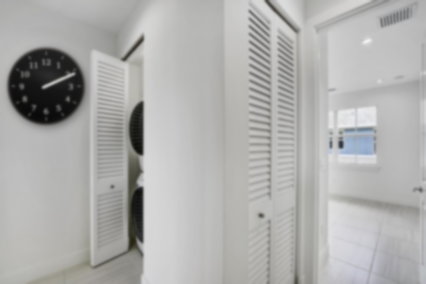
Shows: {"hour": 2, "minute": 11}
